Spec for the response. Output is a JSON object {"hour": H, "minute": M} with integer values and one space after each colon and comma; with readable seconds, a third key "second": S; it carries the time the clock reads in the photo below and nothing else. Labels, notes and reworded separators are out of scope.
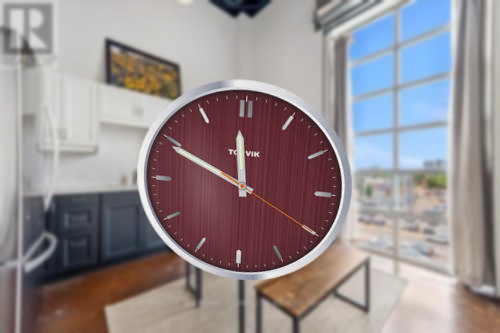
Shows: {"hour": 11, "minute": 49, "second": 20}
